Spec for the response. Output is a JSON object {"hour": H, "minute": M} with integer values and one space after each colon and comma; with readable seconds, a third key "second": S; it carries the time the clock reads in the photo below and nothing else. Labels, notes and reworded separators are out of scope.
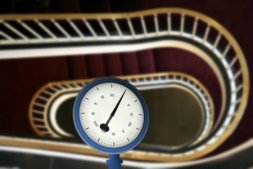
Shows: {"hour": 7, "minute": 5}
